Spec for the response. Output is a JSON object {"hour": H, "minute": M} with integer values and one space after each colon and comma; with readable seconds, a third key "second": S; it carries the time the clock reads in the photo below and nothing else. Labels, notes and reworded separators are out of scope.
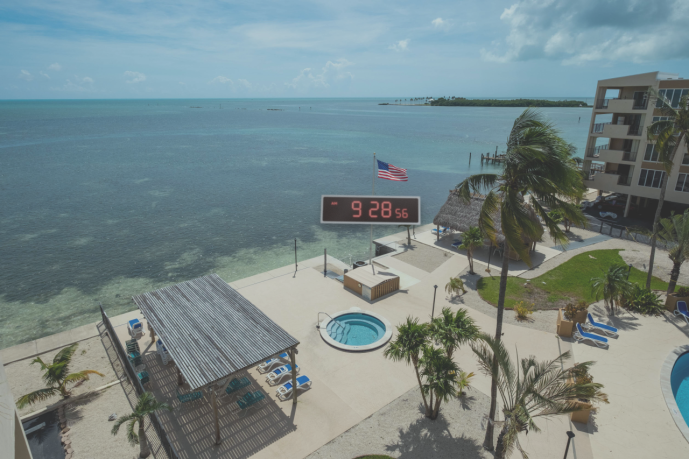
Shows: {"hour": 9, "minute": 28, "second": 56}
